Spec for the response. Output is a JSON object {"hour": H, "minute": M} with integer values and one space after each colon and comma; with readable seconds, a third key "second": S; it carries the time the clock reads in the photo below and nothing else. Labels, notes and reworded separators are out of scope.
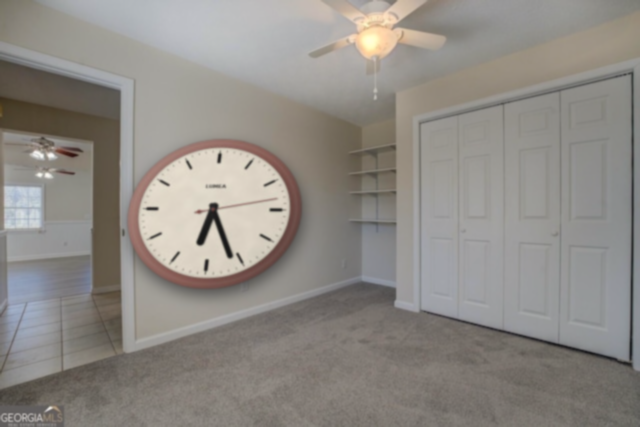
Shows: {"hour": 6, "minute": 26, "second": 13}
